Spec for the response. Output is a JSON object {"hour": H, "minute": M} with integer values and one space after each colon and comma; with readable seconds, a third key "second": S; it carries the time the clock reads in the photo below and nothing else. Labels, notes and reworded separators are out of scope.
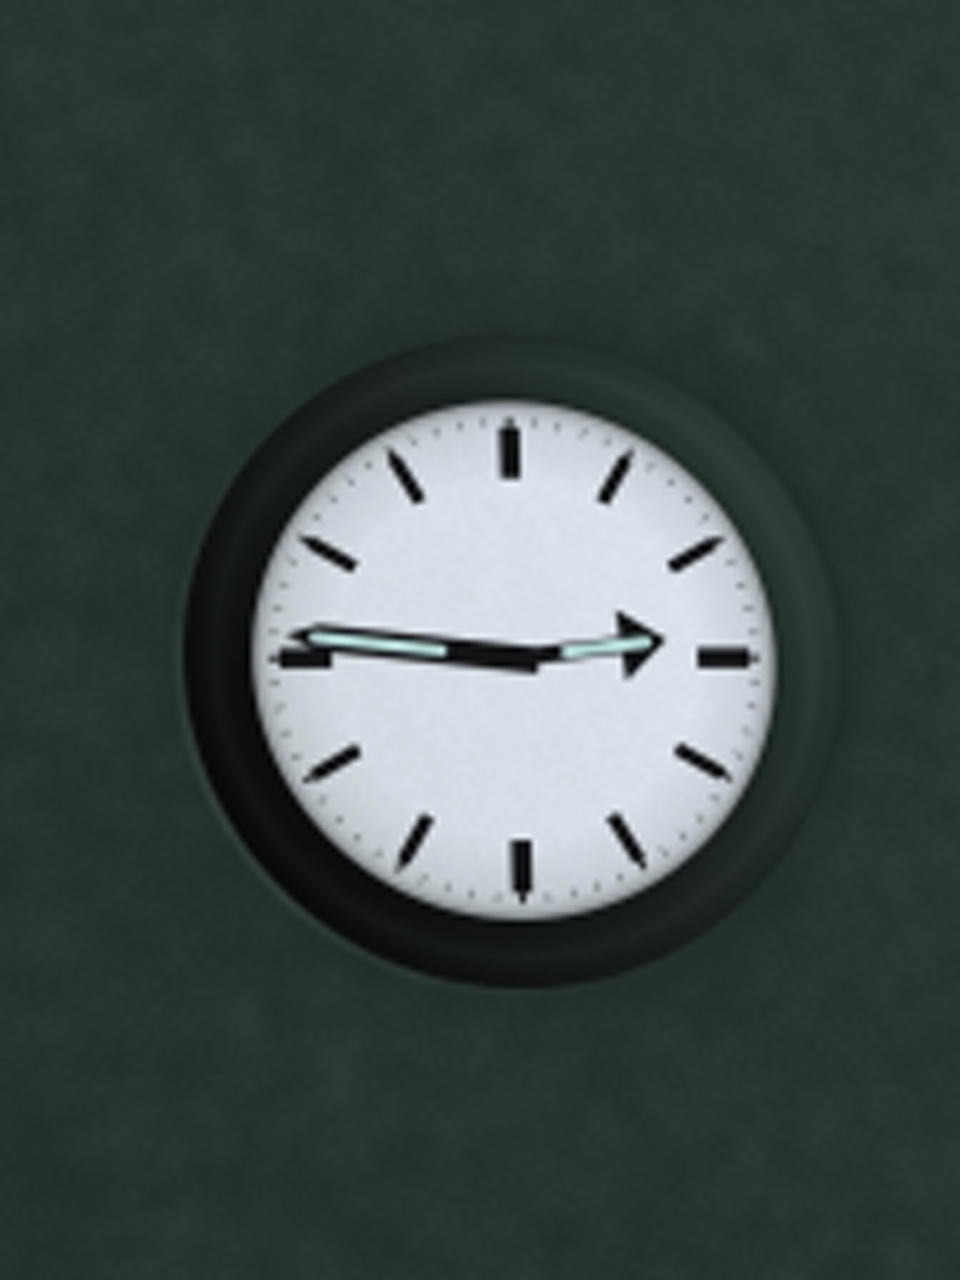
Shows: {"hour": 2, "minute": 46}
